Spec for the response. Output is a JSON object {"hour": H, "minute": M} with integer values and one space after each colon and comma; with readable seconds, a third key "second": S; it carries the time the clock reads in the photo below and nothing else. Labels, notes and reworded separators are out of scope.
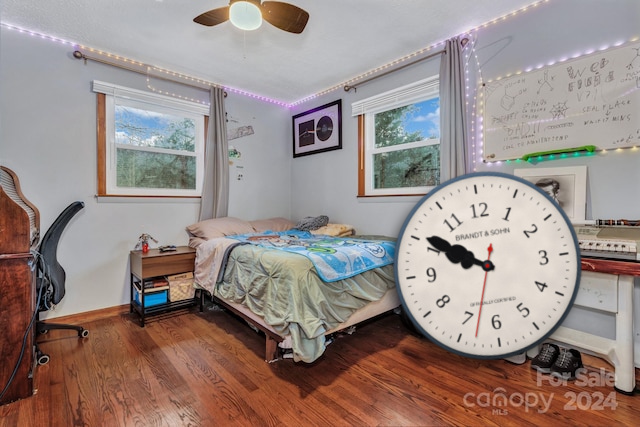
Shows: {"hour": 9, "minute": 50, "second": 33}
